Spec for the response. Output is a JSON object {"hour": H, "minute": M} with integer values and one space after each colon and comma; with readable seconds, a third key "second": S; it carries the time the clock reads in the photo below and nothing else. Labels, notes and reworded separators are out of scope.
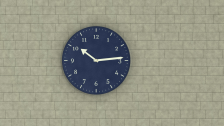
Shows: {"hour": 10, "minute": 14}
